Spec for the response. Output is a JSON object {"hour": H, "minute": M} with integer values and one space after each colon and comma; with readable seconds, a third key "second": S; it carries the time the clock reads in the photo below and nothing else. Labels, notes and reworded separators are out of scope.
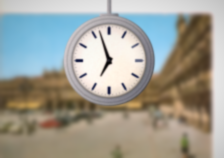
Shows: {"hour": 6, "minute": 57}
